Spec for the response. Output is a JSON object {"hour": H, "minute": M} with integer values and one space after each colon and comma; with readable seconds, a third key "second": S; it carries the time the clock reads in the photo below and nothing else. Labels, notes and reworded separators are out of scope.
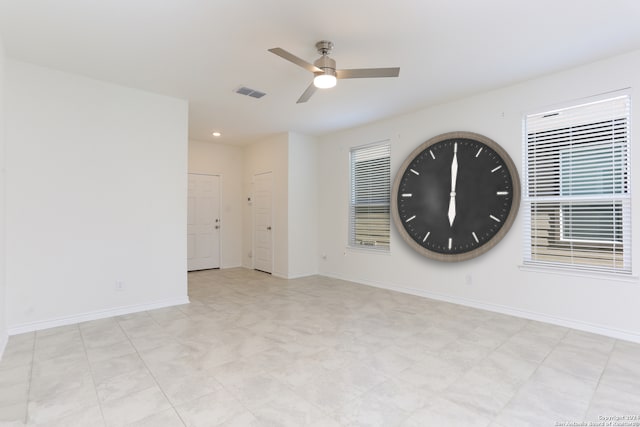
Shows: {"hour": 6, "minute": 0}
